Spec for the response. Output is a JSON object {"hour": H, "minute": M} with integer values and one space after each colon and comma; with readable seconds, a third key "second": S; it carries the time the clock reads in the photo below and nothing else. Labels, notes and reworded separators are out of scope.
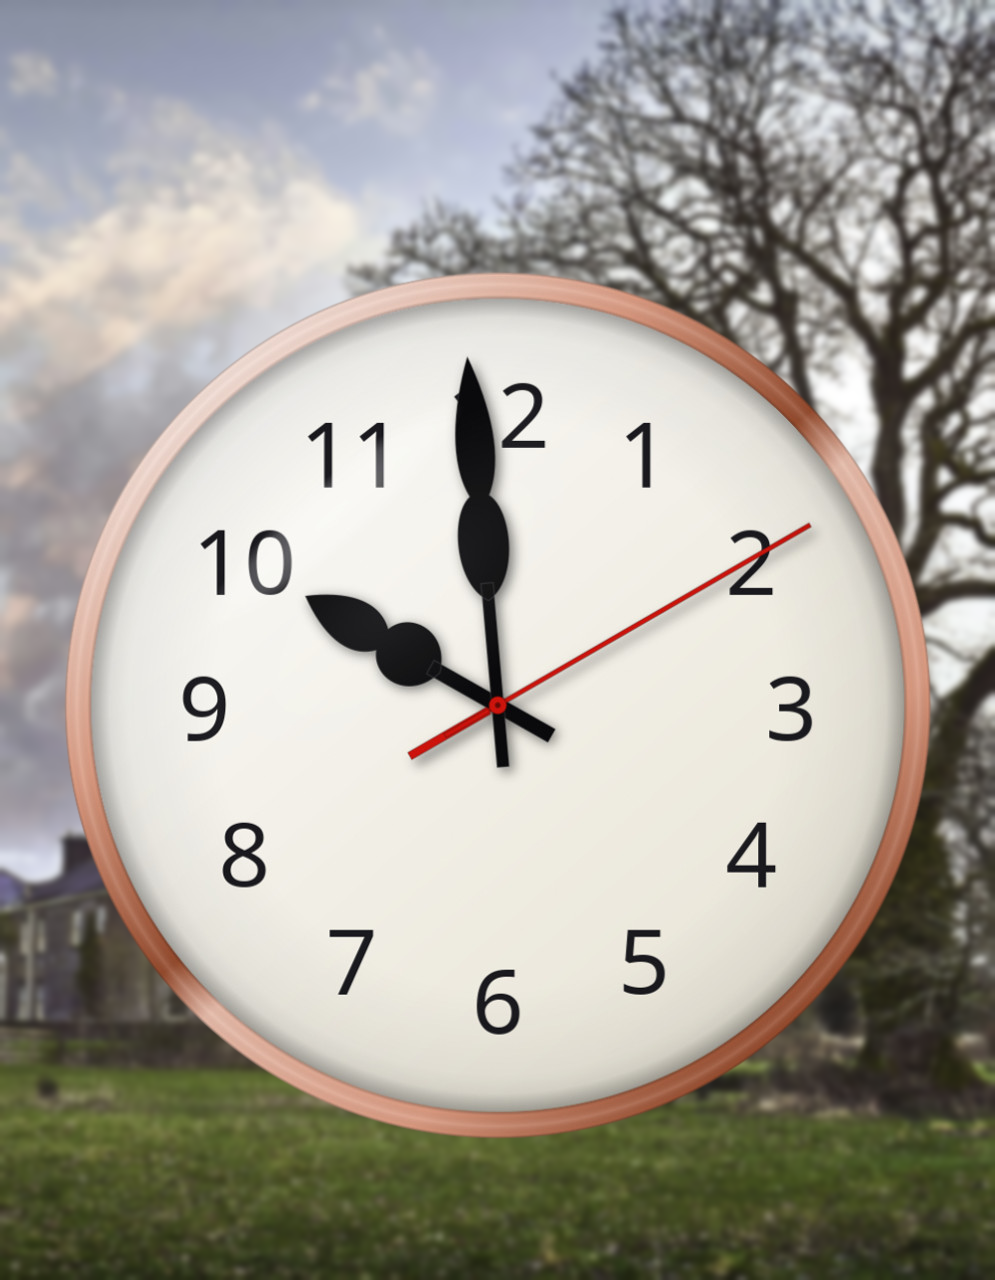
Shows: {"hour": 9, "minute": 59, "second": 10}
